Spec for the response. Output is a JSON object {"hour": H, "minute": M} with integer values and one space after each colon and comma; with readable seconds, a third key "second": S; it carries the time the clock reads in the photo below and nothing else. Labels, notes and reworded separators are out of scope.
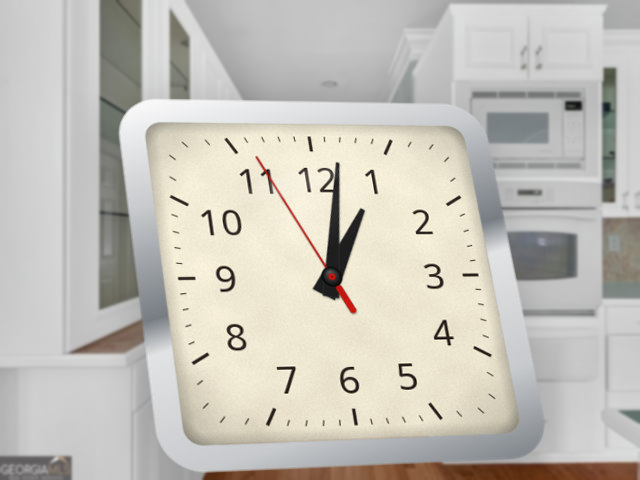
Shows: {"hour": 1, "minute": 1, "second": 56}
